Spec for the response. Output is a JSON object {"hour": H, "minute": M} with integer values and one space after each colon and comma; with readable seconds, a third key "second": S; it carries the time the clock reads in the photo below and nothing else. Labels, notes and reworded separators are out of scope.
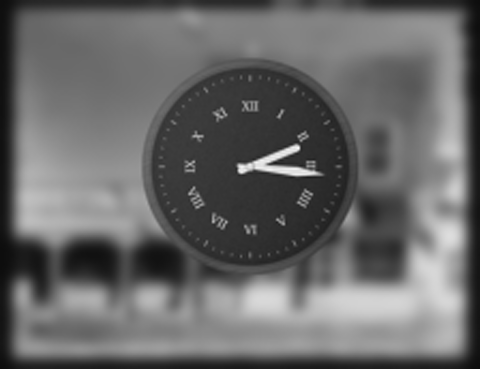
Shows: {"hour": 2, "minute": 16}
